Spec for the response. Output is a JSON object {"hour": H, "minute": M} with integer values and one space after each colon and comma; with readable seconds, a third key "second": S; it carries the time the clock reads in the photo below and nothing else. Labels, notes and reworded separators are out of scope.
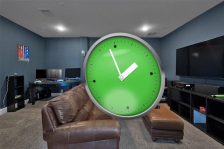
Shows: {"hour": 1, "minute": 58}
